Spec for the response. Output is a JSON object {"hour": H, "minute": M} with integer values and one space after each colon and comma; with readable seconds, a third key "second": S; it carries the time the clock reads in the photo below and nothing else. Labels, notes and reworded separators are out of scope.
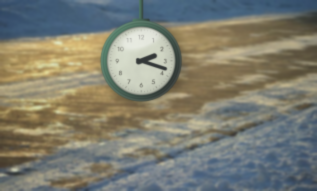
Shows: {"hour": 2, "minute": 18}
